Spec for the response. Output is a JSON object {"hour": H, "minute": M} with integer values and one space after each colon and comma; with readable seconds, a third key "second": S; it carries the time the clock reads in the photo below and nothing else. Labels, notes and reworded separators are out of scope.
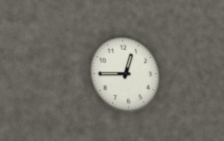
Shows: {"hour": 12, "minute": 45}
